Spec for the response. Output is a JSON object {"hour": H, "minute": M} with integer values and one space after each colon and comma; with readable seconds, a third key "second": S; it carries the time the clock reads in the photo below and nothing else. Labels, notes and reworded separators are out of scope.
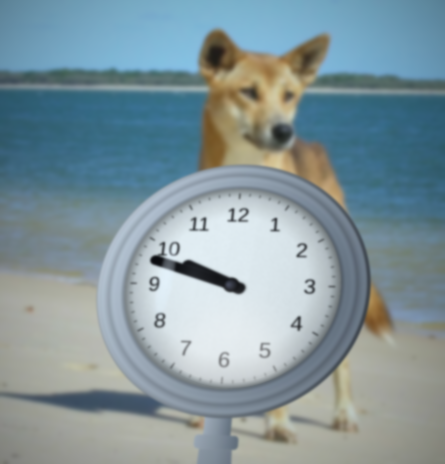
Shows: {"hour": 9, "minute": 48}
